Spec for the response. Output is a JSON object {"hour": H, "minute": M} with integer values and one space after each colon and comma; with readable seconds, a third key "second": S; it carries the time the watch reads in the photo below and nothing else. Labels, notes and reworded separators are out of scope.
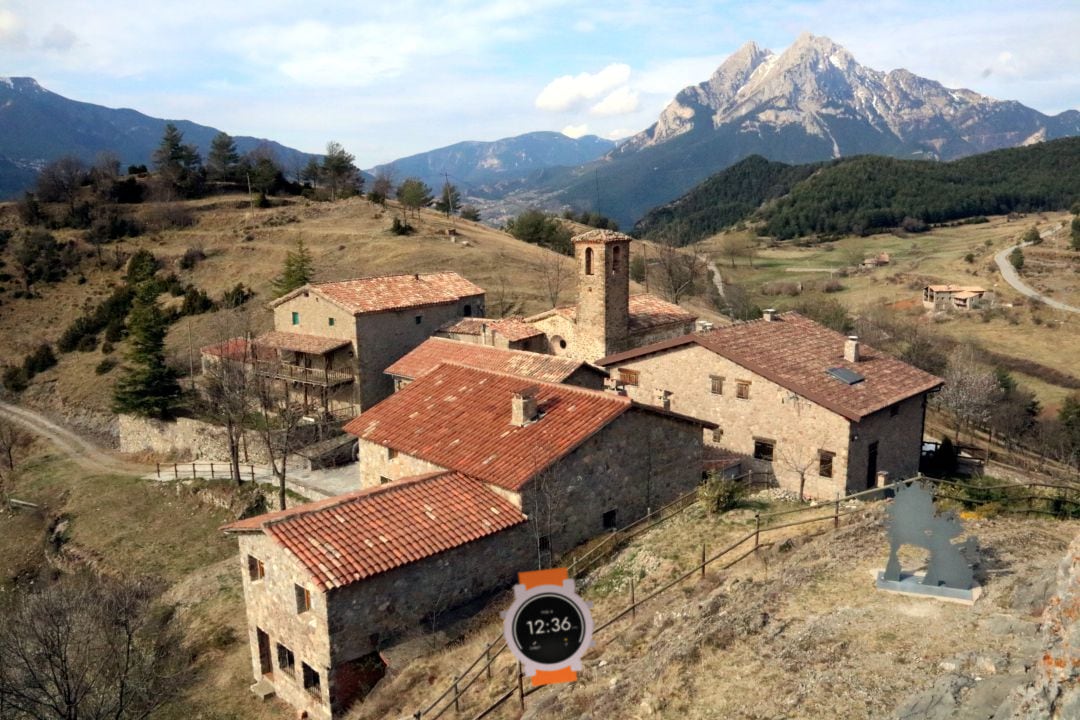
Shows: {"hour": 12, "minute": 36}
